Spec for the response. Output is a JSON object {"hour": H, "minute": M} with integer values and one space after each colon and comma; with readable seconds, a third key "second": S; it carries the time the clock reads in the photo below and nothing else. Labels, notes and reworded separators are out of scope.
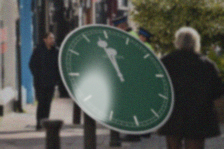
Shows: {"hour": 11, "minute": 58}
